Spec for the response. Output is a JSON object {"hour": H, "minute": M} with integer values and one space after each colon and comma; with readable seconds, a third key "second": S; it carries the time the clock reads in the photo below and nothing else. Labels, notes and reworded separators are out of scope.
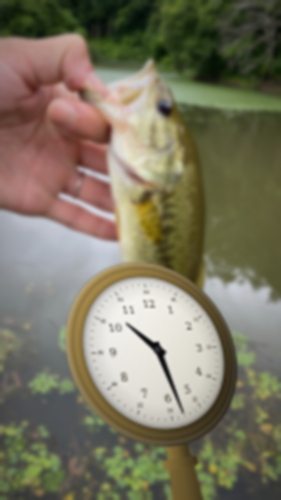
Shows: {"hour": 10, "minute": 28}
